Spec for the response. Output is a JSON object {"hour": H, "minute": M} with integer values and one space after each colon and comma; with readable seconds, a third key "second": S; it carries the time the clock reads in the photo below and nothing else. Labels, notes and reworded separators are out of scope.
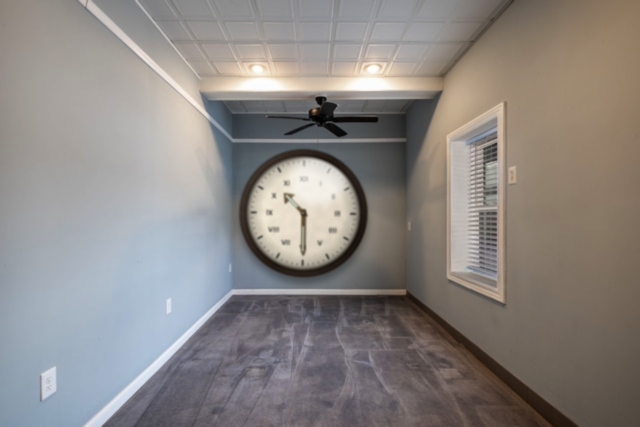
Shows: {"hour": 10, "minute": 30}
